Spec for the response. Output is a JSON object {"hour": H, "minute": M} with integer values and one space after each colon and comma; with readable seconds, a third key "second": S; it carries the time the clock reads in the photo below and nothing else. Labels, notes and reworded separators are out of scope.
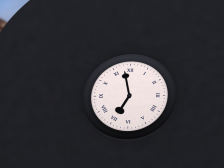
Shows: {"hour": 6, "minute": 58}
